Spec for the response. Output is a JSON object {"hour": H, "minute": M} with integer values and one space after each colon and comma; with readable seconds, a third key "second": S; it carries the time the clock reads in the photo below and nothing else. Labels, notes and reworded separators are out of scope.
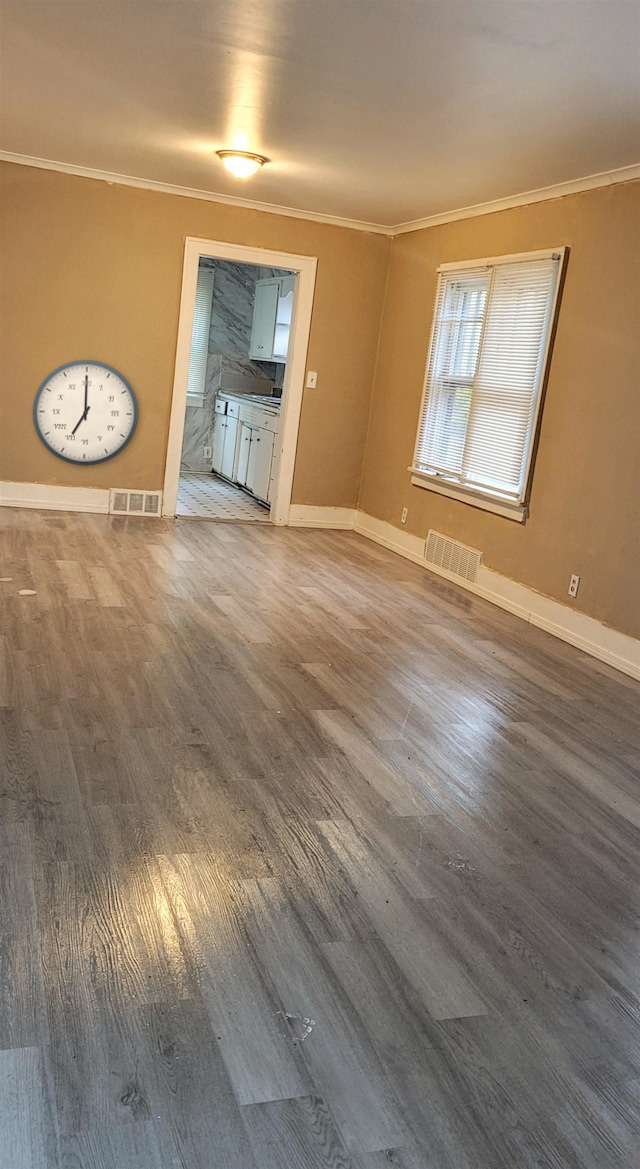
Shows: {"hour": 7, "minute": 0}
